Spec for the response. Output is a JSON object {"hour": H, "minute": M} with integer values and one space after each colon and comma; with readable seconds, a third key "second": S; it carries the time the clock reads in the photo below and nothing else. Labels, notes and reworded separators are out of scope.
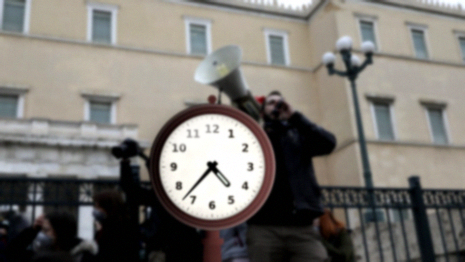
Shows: {"hour": 4, "minute": 37}
